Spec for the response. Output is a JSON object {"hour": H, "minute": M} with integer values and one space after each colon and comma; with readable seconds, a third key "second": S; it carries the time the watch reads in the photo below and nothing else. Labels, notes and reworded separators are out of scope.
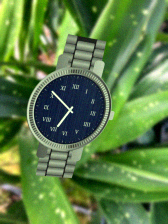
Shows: {"hour": 6, "minute": 51}
